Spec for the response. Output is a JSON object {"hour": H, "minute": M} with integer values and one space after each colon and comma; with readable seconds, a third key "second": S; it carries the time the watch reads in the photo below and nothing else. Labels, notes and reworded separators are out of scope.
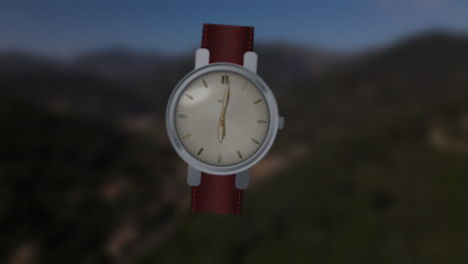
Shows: {"hour": 6, "minute": 1}
